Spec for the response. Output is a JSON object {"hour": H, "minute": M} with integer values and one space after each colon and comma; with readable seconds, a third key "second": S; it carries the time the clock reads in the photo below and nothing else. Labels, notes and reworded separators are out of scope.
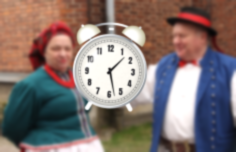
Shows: {"hour": 1, "minute": 28}
